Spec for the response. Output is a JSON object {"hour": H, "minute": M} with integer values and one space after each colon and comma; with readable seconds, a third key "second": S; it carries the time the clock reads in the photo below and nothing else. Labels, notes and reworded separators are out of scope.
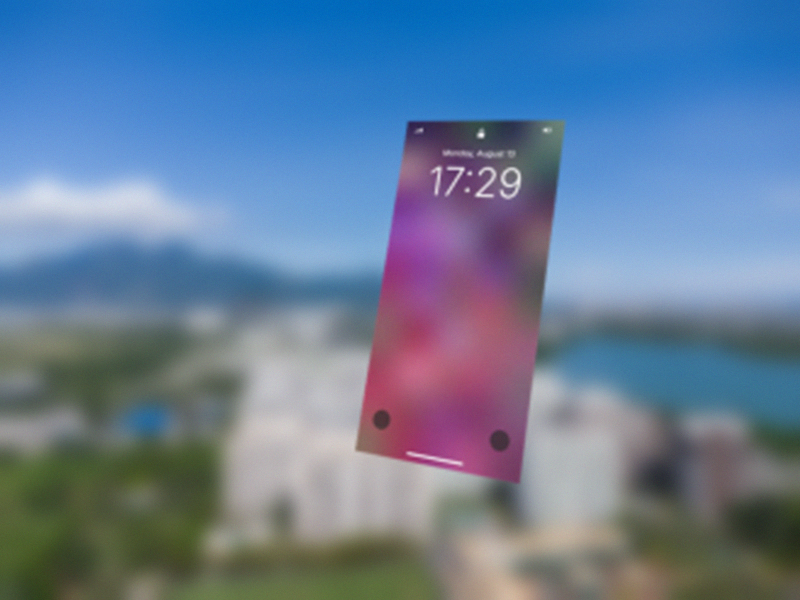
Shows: {"hour": 17, "minute": 29}
